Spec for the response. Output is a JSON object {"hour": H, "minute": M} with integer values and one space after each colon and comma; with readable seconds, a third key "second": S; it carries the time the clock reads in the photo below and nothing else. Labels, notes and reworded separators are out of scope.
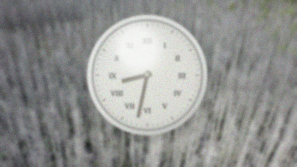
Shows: {"hour": 8, "minute": 32}
